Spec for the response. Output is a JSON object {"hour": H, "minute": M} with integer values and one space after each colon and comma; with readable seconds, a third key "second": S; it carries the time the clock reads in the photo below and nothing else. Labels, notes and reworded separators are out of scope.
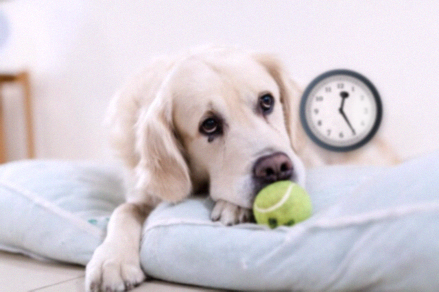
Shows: {"hour": 12, "minute": 25}
